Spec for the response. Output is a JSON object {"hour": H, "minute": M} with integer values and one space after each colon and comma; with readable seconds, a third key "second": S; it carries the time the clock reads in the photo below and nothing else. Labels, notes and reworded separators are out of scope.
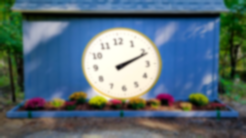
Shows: {"hour": 2, "minute": 11}
